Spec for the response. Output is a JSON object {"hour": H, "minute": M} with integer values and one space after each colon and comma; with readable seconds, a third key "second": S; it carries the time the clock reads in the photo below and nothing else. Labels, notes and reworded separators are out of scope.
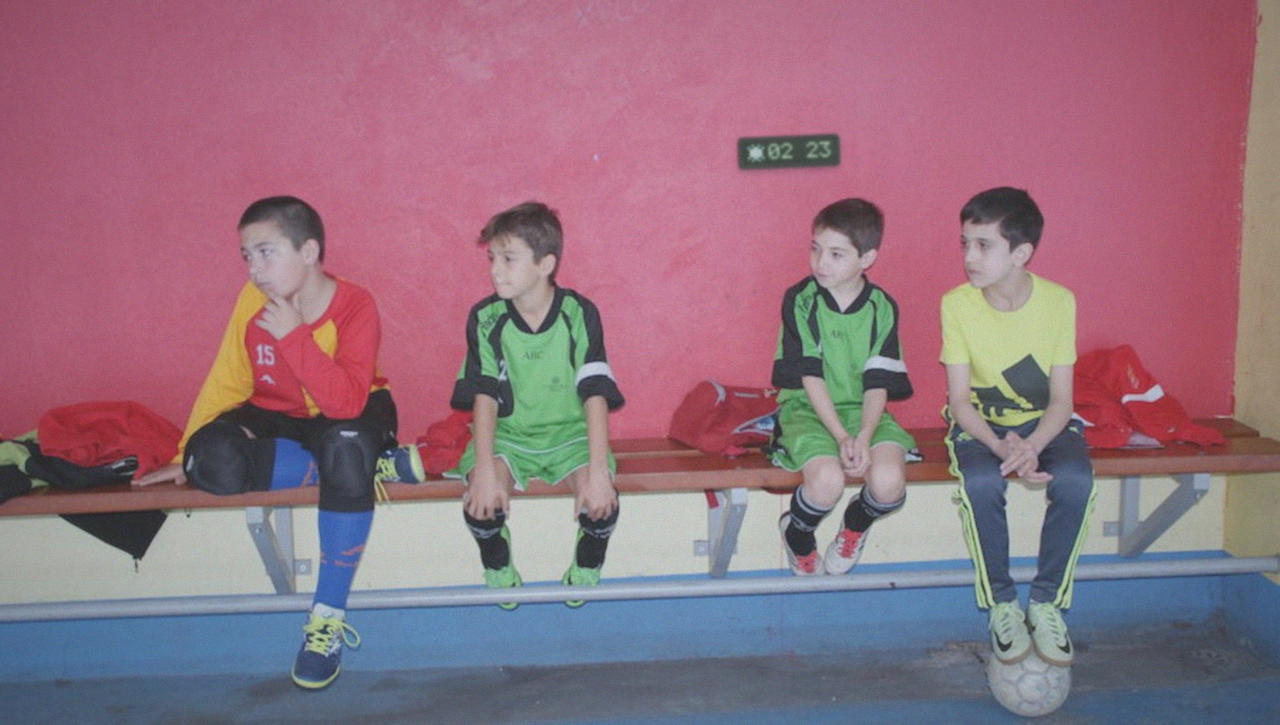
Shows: {"hour": 2, "minute": 23}
